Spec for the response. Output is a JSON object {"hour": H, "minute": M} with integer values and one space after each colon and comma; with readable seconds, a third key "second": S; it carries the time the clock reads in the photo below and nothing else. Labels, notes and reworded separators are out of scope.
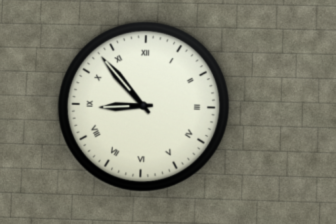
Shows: {"hour": 8, "minute": 53}
